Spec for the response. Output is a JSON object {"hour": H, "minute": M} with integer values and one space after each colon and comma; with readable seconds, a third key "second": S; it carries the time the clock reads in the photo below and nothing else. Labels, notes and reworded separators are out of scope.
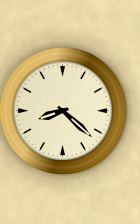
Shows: {"hour": 8, "minute": 22}
